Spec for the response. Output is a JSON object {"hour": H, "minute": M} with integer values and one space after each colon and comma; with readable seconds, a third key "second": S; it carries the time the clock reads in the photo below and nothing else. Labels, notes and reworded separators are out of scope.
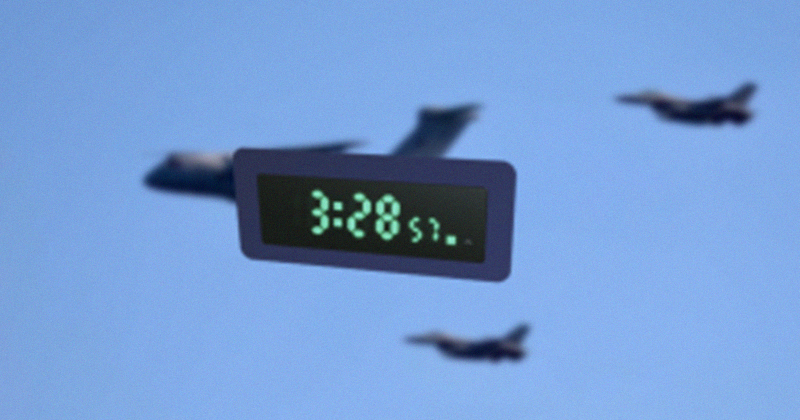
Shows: {"hour": 3, "minute": 28, "second": 57}
